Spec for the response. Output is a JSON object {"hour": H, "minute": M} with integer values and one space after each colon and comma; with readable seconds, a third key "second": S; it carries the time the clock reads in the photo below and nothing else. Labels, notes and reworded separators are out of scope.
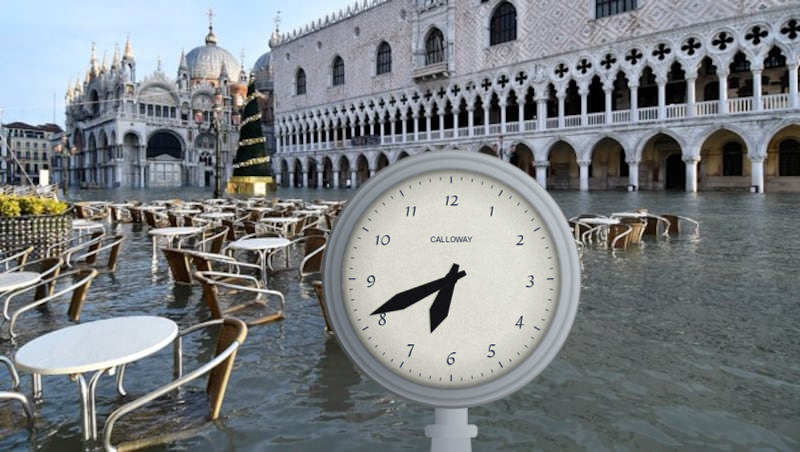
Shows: {"hour": 6, "minute": 41}
